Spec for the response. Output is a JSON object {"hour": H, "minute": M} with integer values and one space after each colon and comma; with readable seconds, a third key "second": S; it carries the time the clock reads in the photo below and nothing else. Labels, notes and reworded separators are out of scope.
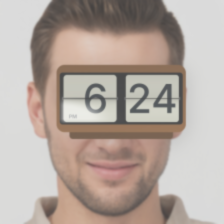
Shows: {"hour": 6, "minute": 24}
